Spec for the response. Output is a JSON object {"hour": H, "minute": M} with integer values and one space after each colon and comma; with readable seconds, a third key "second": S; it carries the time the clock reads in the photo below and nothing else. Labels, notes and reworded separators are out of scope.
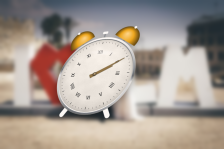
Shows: {"hour": 2, "minute": 10}
